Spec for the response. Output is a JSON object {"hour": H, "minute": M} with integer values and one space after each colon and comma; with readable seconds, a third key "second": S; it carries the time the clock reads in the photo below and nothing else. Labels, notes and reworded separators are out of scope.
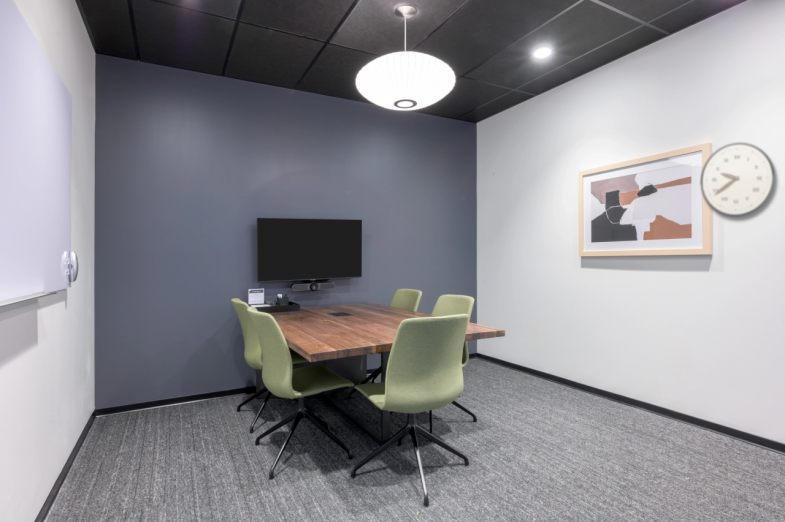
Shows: {"hour": 9, "minute": 39}
